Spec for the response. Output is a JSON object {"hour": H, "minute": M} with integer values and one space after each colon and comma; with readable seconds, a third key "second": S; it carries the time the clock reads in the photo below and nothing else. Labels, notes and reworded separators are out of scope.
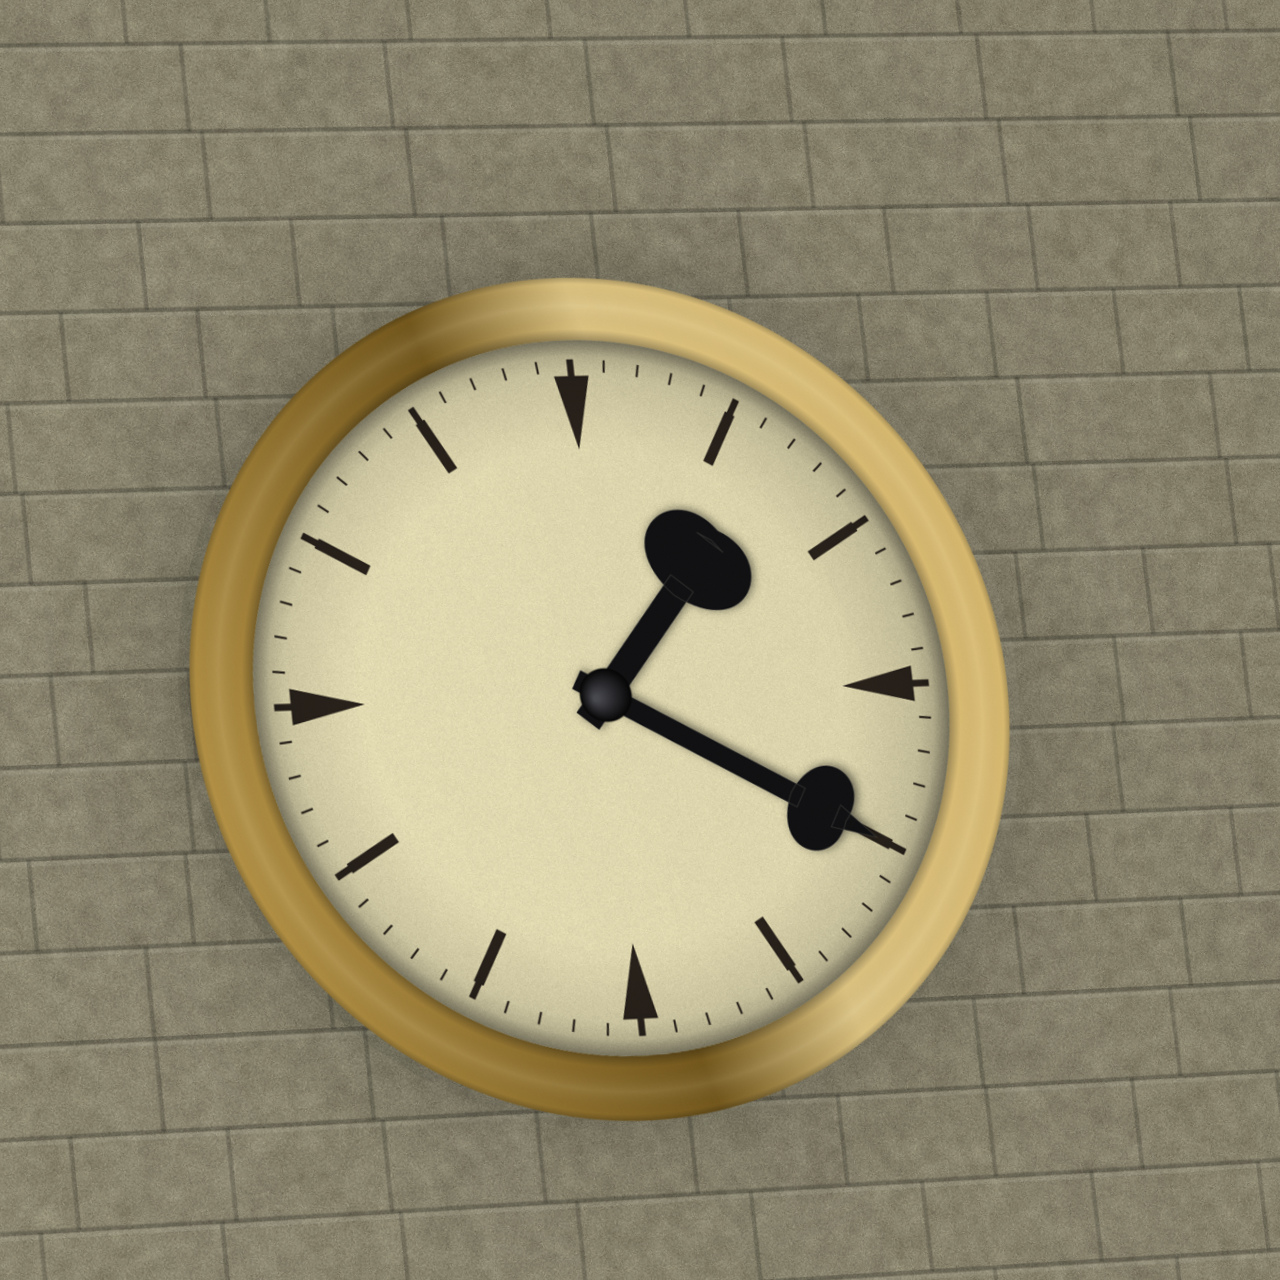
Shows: {"hour": 1, "minute": 20}
